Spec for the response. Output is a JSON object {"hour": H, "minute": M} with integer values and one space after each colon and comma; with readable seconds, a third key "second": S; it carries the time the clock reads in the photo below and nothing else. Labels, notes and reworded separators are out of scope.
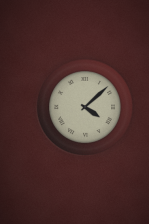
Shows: {"hour": 4, "minute": 8}
